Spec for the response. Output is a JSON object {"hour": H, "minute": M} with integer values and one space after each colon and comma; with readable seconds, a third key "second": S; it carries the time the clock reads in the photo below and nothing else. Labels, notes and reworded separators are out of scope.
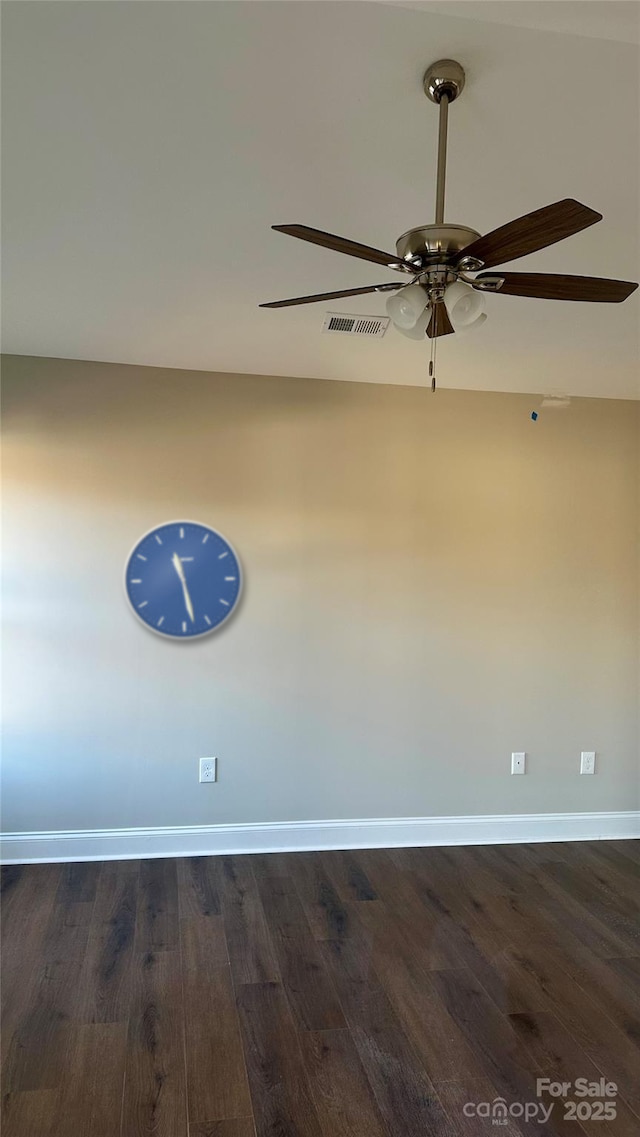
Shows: {"hour": 11, "minute": 28}
